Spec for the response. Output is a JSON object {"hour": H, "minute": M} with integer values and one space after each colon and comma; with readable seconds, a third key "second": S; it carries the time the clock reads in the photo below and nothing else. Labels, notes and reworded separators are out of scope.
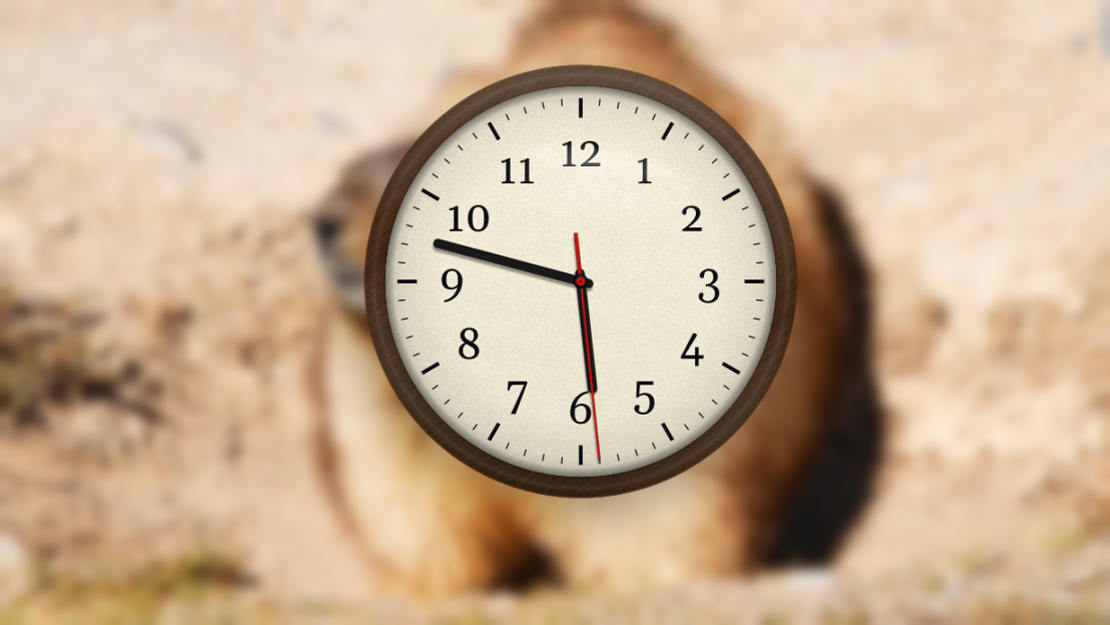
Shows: {"hour": 5, "minute": 47, "second": 29}
